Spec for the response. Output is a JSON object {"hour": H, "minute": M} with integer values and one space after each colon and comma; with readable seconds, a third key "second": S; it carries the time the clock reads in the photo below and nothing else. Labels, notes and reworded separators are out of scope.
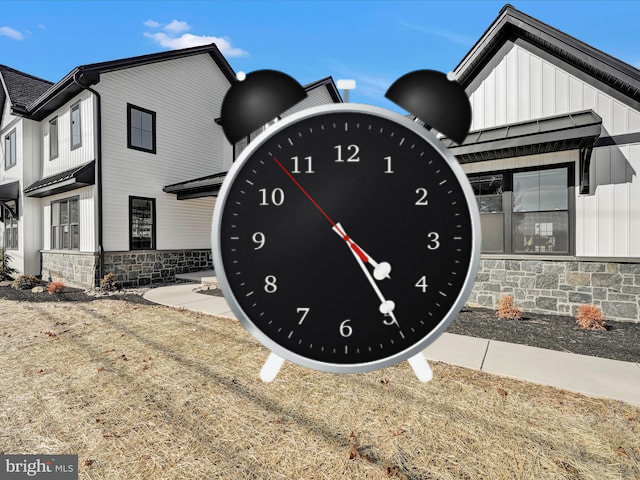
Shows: {"hour": 4, "minute": 24, "second": 53}
